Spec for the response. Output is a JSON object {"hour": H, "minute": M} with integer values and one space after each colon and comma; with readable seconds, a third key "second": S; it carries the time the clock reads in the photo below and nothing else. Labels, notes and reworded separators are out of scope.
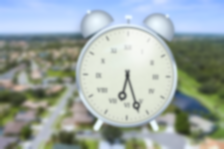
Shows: {"hour": 6, "minute": 27}
